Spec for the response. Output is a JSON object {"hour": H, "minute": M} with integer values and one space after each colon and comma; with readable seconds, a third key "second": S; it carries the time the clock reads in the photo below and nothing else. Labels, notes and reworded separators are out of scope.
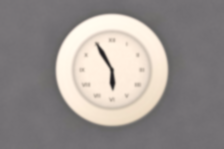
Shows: {"hour": 5, "minute": 55}
